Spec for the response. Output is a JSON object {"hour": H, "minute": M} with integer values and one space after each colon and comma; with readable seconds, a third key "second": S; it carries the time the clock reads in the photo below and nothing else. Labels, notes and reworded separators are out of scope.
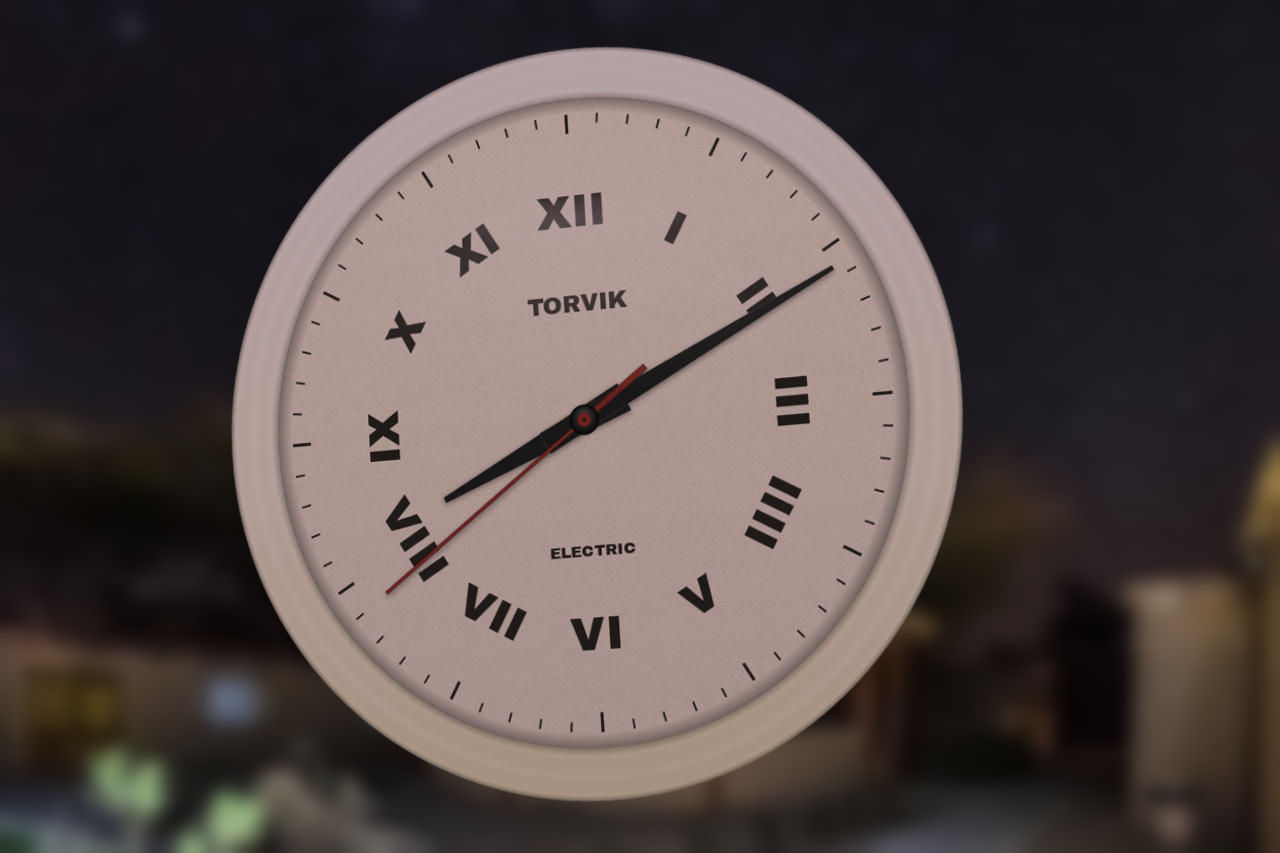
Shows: {"hour": 8, "minute": 10, "second": 39}
